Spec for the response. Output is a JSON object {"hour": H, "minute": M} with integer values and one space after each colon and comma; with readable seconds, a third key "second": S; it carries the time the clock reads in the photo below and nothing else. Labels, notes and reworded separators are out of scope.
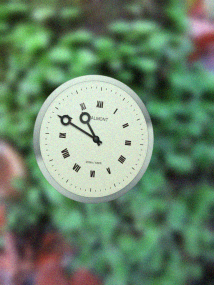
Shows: {"hour": 10, "minute": 49}
